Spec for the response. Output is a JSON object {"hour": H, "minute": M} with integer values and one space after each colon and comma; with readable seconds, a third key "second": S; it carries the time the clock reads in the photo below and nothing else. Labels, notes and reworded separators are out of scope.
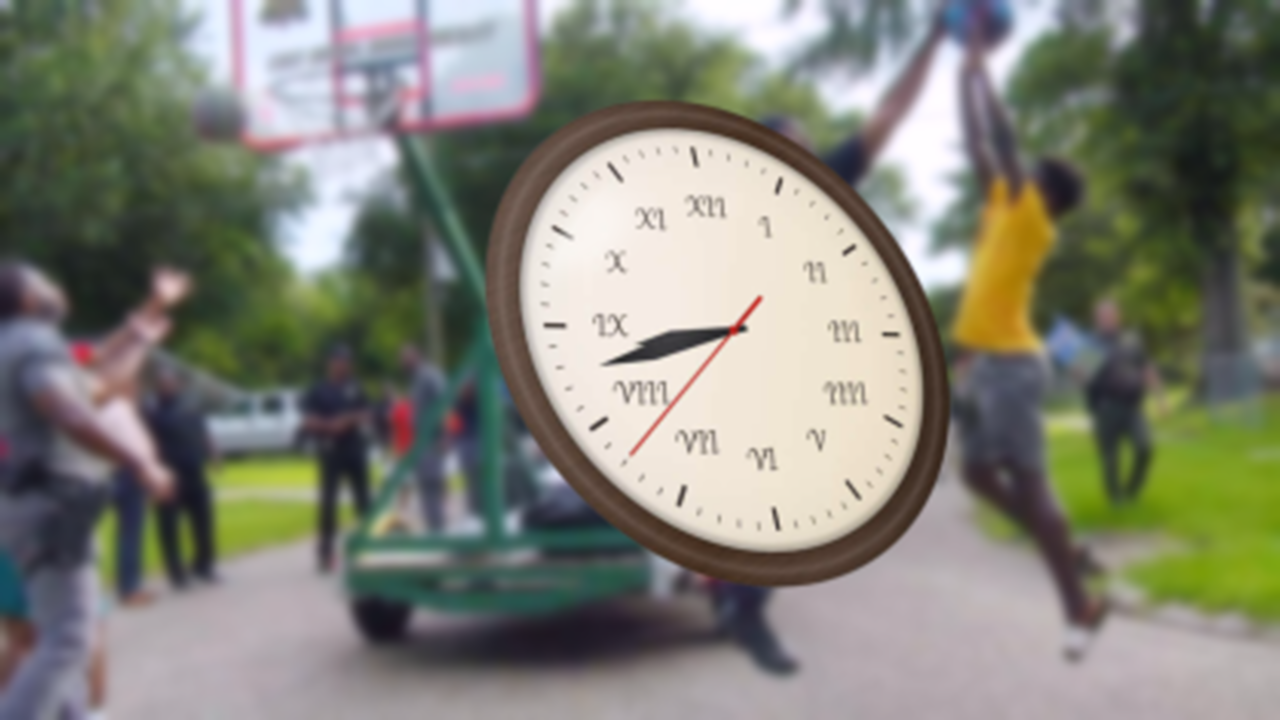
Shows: {"hour": 8, "minute": 42, "second": 38}
